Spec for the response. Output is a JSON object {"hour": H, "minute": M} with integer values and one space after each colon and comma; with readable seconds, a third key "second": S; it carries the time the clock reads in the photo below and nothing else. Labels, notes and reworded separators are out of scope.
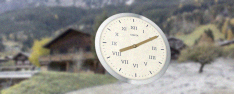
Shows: {"hour": 8, "minute": 10}
